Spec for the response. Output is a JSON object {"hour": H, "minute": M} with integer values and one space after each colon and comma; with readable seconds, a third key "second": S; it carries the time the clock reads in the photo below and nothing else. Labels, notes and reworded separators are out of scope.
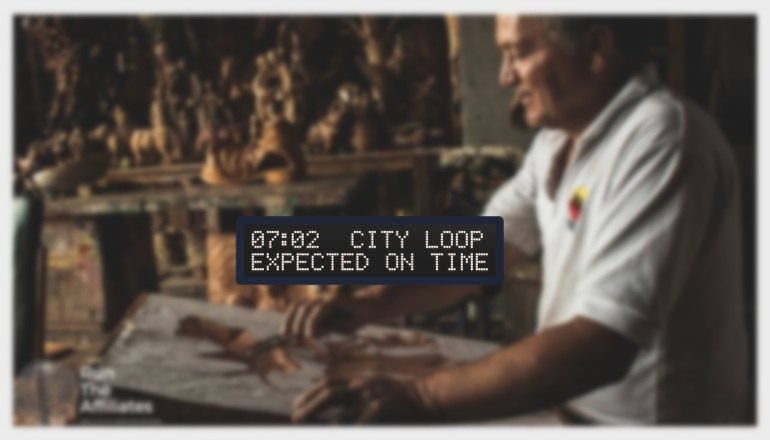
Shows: {"hour": 7, "minute": 2}
